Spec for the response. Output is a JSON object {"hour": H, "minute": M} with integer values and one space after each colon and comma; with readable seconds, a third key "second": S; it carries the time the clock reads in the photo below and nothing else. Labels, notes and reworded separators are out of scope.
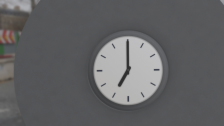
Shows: {"hour": 7, "minute": 0}
